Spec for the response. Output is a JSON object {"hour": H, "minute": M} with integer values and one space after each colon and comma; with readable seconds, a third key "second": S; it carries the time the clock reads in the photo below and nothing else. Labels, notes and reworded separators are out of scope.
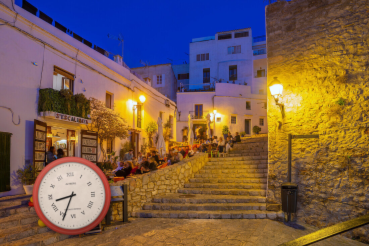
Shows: {"hour": 8, "minute": 34}
